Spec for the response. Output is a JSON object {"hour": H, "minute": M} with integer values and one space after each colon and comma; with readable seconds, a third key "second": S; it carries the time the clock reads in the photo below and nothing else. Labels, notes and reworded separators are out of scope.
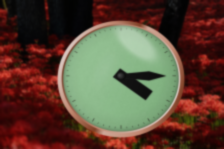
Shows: {"hour": 4, "minute": 15}
